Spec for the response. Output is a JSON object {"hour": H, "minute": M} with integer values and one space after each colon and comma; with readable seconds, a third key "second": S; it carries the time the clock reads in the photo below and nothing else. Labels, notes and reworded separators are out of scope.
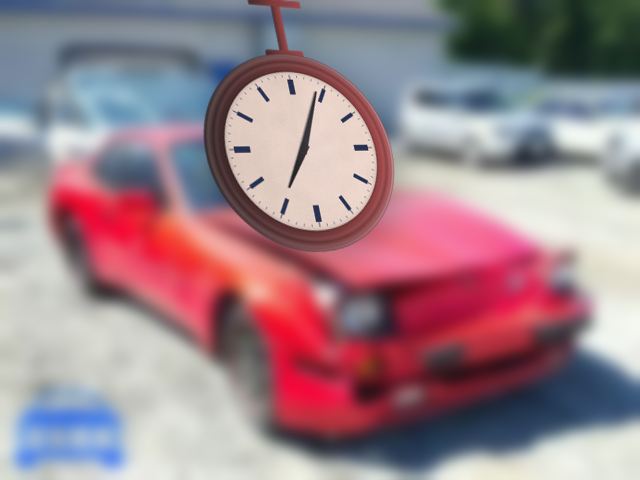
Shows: {"hour": 7, "minute": 4}
